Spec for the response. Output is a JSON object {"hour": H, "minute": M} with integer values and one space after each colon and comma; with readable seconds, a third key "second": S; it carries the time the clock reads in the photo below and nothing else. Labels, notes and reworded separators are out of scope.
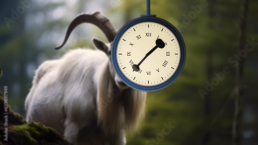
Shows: {"hour": 1, "minute": 37}
